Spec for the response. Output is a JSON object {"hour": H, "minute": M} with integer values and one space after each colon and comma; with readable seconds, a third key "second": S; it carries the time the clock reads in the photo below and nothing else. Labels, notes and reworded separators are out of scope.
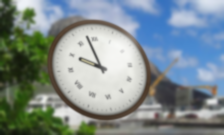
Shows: {"hour": 9, "minute": 58}
